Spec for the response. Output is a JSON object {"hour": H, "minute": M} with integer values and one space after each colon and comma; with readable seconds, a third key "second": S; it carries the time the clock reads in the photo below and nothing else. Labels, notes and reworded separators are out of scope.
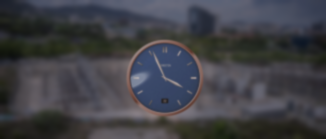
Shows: {"hour": 3, "minute": 56}
